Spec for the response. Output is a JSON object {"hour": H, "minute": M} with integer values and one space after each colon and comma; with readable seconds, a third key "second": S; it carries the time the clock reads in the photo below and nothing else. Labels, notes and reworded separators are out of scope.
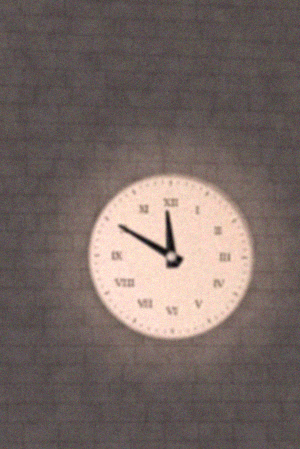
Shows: {"hour": 11, "minute": 50}
